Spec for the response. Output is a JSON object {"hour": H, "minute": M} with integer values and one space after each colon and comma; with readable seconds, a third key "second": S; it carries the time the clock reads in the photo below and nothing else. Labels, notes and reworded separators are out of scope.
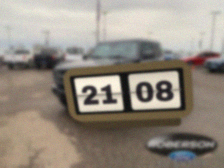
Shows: {"hour": 21, "minute": 8}
